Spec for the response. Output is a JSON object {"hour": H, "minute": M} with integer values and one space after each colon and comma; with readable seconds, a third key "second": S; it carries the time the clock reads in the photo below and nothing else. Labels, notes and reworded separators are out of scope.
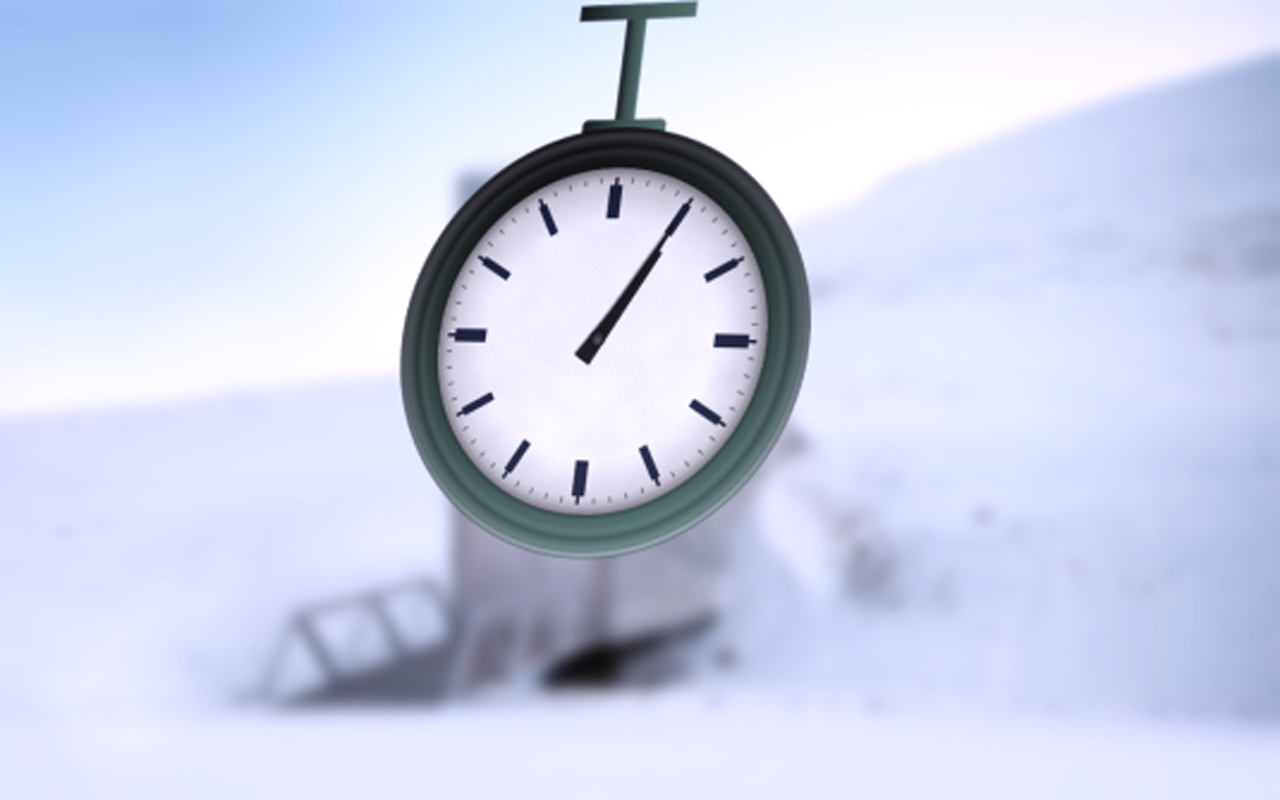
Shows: {"hour": 1, "minute": 5}
